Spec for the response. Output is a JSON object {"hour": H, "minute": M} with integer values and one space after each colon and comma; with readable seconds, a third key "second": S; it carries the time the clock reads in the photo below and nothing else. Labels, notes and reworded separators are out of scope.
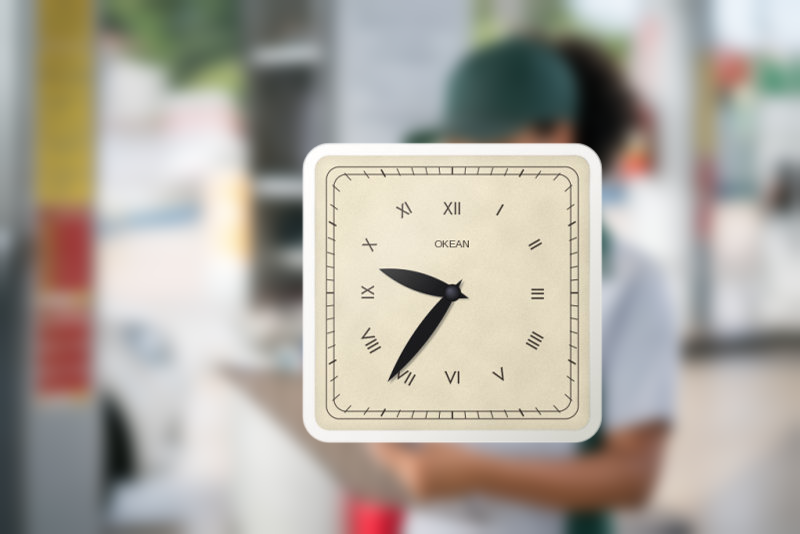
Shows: {"hour": 9, "minute": 36}
